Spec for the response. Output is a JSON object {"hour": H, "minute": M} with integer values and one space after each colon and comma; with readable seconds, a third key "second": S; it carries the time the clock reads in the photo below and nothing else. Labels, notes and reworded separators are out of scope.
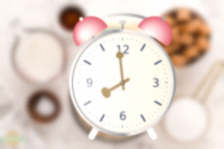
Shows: {"hour": 7, "minute": 59}
